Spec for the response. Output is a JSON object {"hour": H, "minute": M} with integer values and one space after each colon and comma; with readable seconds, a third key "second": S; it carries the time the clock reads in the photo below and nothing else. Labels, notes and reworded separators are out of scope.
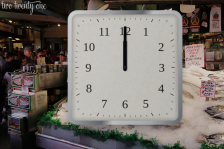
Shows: {"hour": 12, "minute": 0}
